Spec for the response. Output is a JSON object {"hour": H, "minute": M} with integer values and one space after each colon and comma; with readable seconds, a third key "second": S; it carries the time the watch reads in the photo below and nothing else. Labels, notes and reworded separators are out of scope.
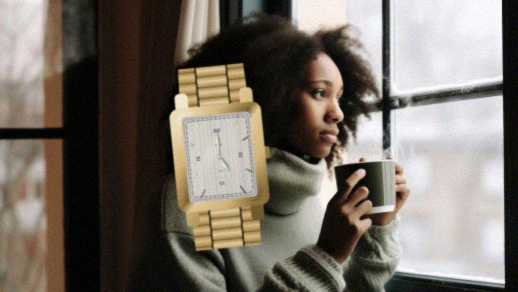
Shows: {"hour": 5, "minute": 0}
